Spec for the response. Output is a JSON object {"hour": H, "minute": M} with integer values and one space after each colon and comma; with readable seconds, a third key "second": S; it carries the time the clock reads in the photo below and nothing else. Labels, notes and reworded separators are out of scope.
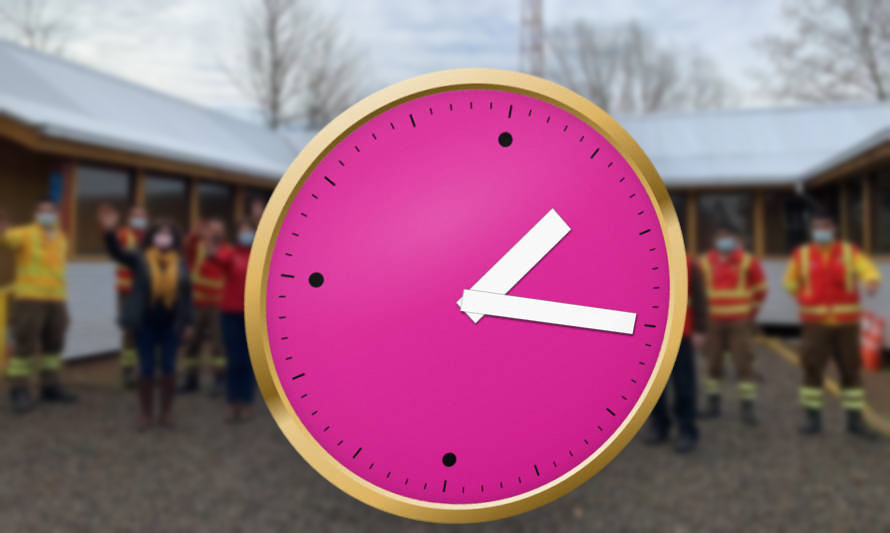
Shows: {"hour": 1, "minute": 15}
